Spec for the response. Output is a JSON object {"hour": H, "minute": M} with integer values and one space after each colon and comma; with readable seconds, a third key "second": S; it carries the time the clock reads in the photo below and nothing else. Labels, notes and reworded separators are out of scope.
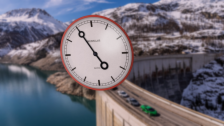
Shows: {"hour": 4, "minute": 55}
